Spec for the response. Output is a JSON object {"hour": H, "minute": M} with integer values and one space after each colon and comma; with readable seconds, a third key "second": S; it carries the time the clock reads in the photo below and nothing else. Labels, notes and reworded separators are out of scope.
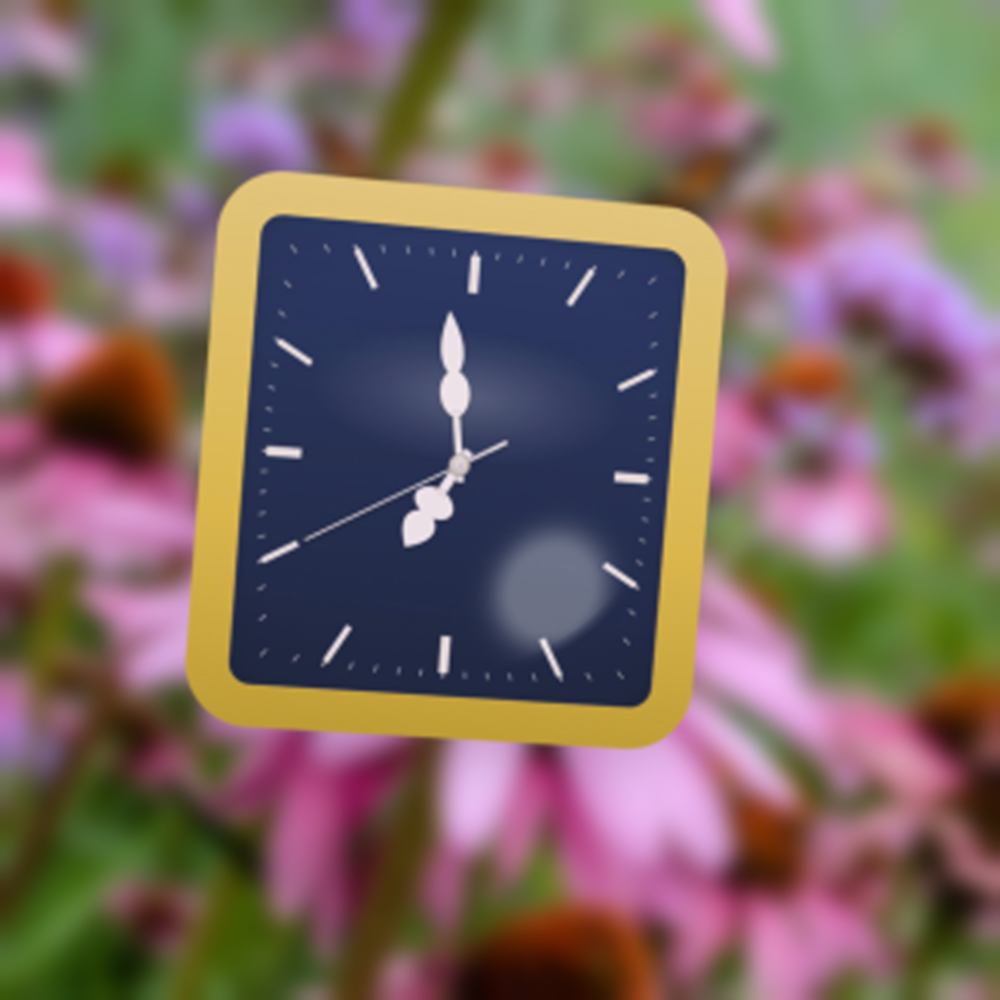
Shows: {"hour": 6, "minute": 58, "second": 40}
